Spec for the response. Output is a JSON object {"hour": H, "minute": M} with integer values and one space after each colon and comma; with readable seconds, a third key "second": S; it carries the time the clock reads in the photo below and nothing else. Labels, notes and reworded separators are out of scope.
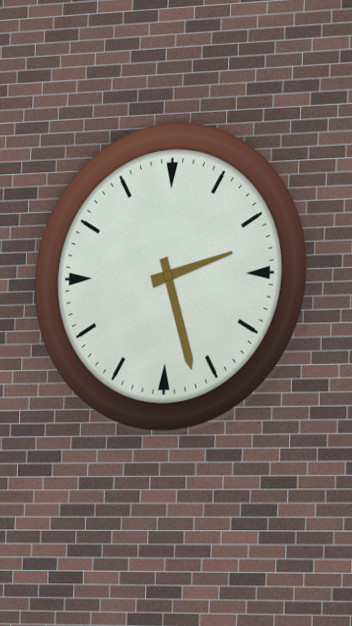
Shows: {"hour": 2, "minute": 27}
